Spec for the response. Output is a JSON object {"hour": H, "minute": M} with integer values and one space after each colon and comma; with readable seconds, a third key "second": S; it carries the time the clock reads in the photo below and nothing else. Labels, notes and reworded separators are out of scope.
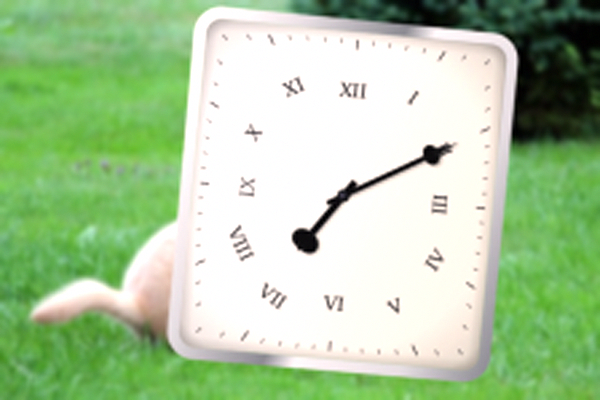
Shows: {"hour": 7, "minute": 10}
